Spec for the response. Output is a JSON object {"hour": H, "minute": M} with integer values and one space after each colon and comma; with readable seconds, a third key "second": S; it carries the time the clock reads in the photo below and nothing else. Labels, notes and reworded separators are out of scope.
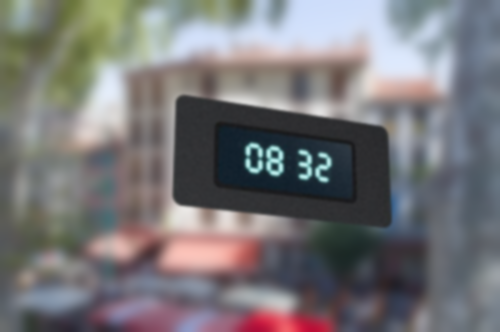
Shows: {"hour": 8, "minute": 32}
